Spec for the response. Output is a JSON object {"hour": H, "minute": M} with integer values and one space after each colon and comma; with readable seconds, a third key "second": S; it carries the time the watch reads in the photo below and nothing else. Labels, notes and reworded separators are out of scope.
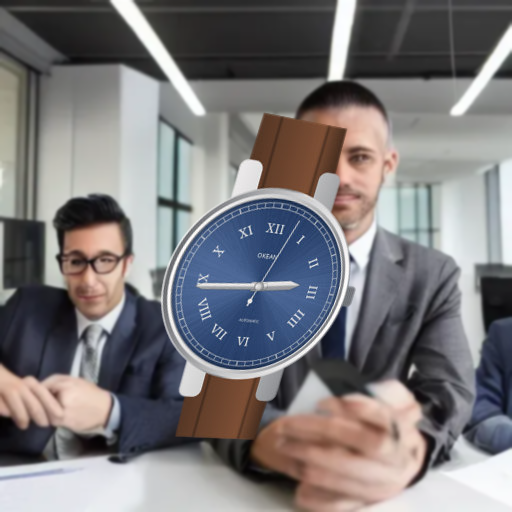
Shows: {"hour": 2, "minute": 44, "second": 3}
